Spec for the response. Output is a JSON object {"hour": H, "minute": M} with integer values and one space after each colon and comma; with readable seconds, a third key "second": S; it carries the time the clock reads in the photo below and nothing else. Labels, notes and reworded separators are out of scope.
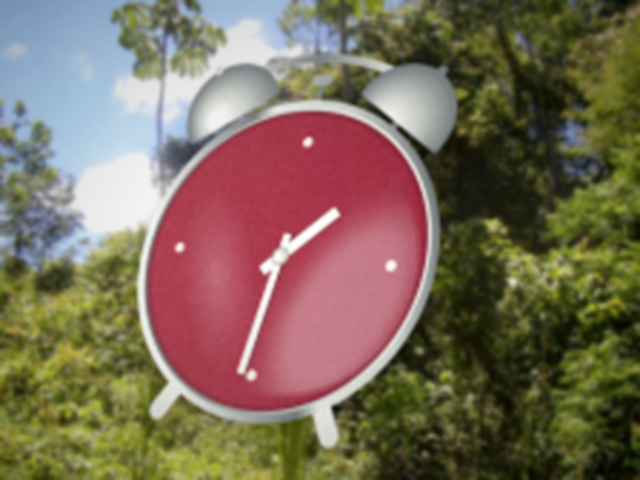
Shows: {"hour": 1, "minute": 31}
